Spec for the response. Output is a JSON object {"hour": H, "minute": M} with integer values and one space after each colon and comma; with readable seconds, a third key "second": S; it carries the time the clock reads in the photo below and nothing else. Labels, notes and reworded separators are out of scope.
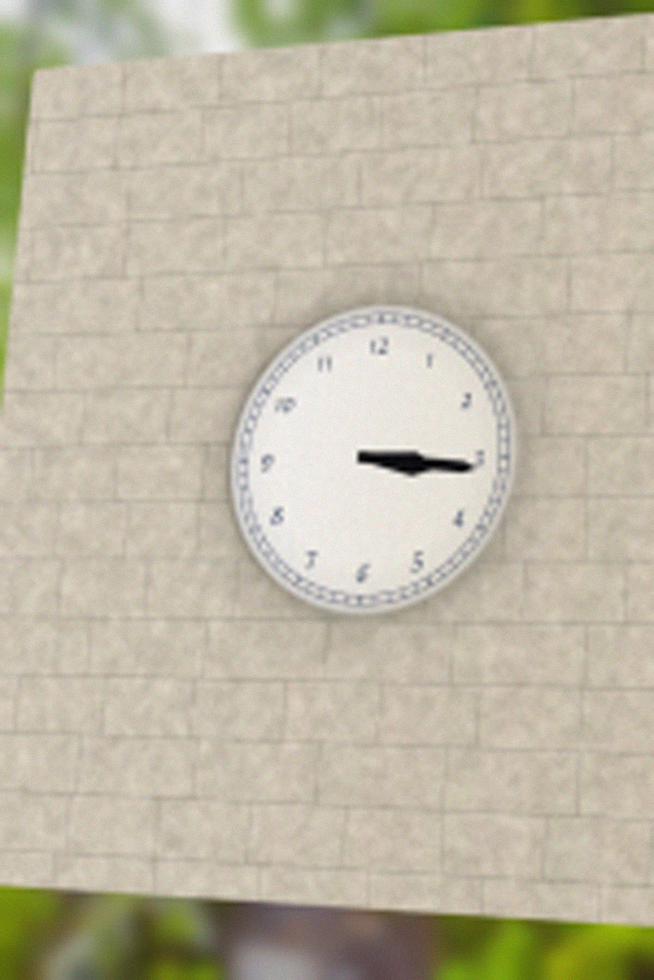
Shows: {"hour": 3, "minute": 16}
